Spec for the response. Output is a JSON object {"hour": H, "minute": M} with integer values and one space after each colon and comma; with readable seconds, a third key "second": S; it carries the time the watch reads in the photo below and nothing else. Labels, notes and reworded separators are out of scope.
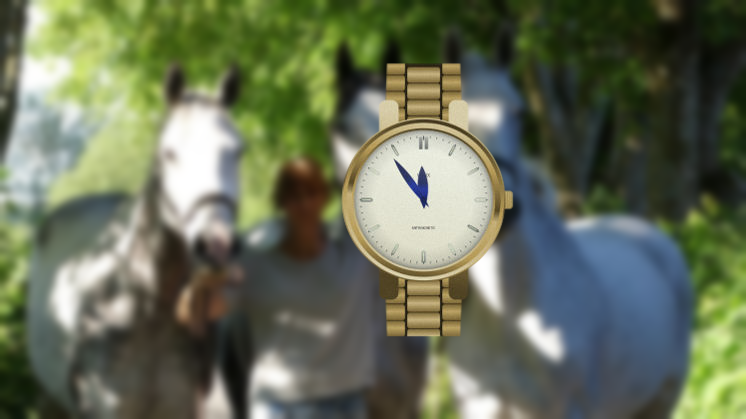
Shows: {"hour": 11, "minute": 54}
